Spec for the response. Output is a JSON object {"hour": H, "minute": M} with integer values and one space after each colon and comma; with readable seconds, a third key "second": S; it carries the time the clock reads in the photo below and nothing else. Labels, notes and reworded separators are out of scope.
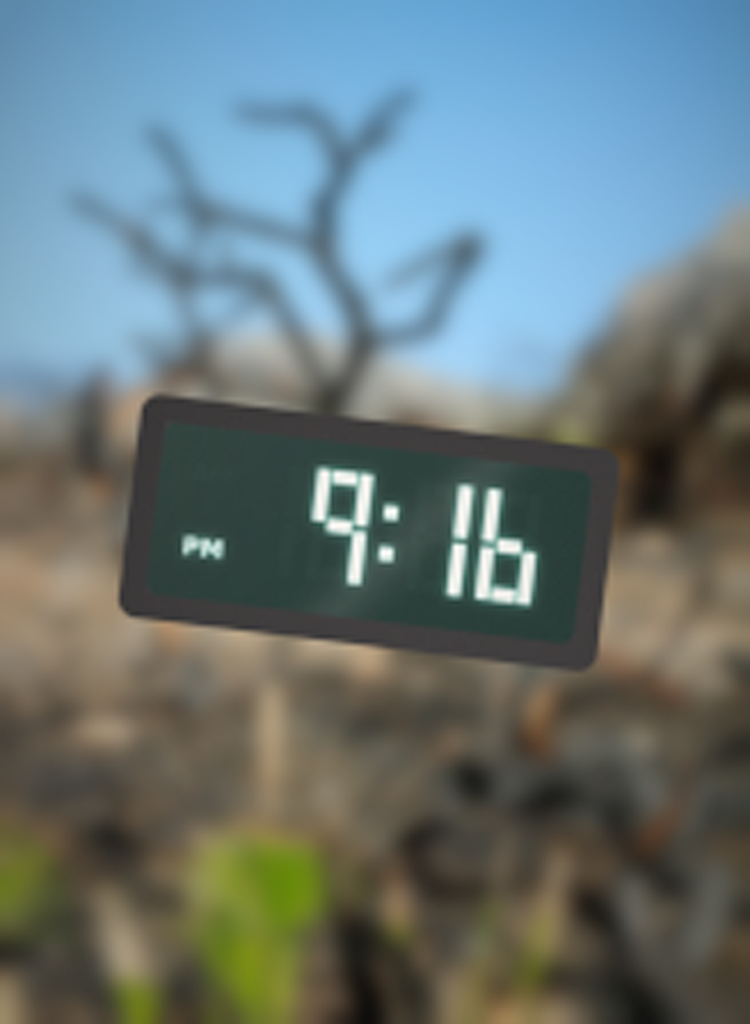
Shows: {"hour": 9, "minute": 16}
